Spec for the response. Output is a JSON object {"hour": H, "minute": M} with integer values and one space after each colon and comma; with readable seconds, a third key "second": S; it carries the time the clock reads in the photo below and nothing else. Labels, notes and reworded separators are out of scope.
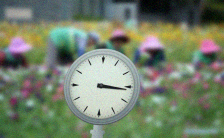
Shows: {"hour": 3, "minute": 16}
